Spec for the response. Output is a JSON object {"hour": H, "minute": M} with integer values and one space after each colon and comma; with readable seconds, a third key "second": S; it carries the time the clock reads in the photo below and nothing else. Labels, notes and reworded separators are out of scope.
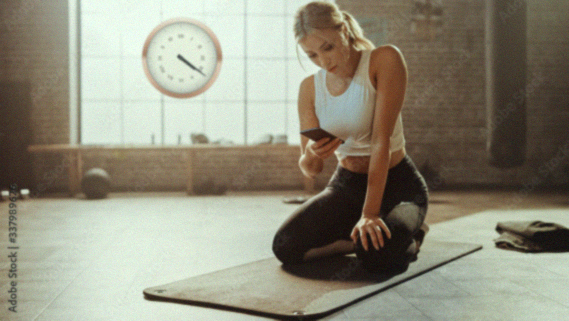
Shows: {"hour": 4, "minute": 21}
